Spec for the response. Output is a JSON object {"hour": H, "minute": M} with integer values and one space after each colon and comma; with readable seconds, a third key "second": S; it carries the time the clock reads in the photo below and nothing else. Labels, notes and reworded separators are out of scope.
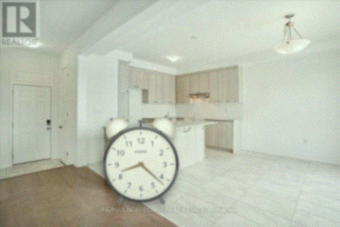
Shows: {"hour": 8, "minute": 22}
